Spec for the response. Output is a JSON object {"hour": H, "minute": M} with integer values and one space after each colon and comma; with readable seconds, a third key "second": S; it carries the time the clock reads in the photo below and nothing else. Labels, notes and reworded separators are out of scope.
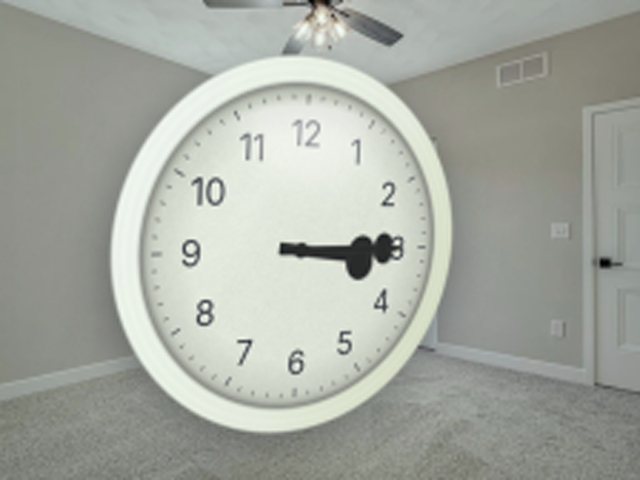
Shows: {"hour": 3, "minute": 15}
